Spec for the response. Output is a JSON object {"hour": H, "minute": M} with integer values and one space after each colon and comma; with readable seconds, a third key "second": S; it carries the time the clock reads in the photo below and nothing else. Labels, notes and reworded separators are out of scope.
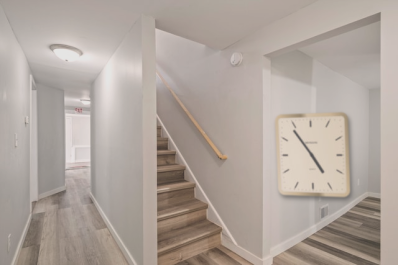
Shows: {"hour": 4, "minute": 54}
